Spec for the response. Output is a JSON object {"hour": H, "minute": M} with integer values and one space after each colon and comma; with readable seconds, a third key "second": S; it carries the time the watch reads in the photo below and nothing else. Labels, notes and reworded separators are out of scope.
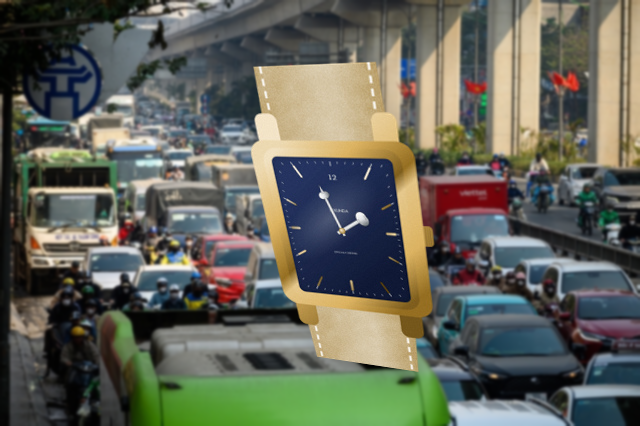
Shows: {"hour": 1, "minute": 57}
